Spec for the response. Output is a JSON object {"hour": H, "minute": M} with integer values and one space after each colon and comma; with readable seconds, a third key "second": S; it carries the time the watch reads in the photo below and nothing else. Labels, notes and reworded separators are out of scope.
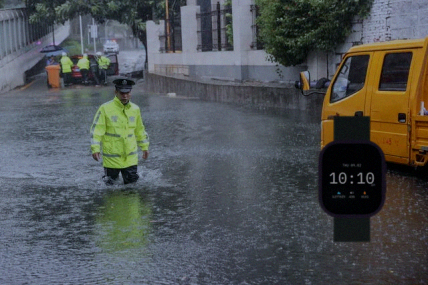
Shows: {"hour": 10, "minute": 10}
